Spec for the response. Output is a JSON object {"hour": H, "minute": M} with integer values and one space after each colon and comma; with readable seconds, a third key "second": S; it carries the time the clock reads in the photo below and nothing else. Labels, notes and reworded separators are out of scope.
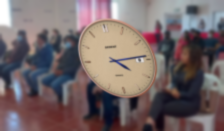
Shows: {"hour": 4, "minute": 14}
